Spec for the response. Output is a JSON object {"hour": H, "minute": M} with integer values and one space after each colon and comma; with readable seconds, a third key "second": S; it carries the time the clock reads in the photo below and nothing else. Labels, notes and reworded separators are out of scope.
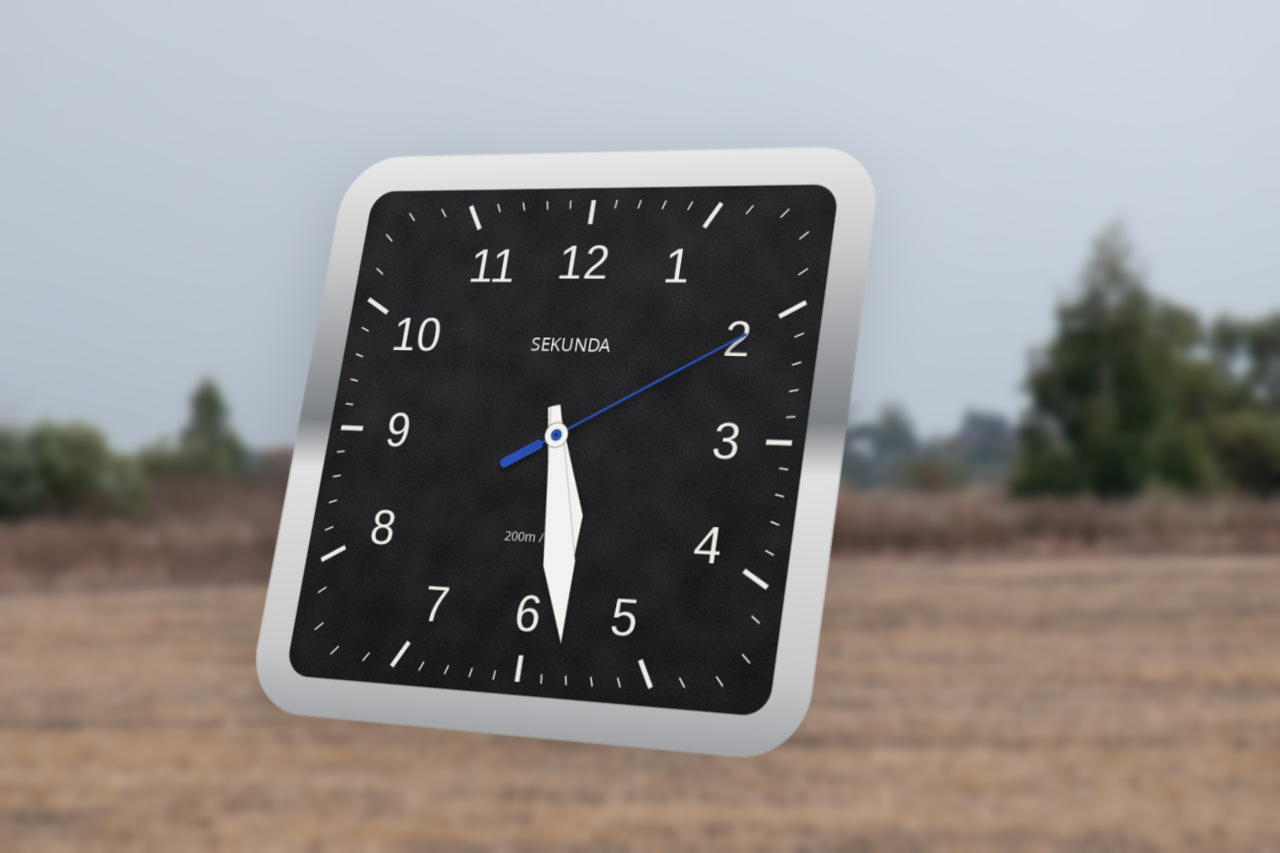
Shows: {"hour": 5, "minute": 28, "second": 10}
